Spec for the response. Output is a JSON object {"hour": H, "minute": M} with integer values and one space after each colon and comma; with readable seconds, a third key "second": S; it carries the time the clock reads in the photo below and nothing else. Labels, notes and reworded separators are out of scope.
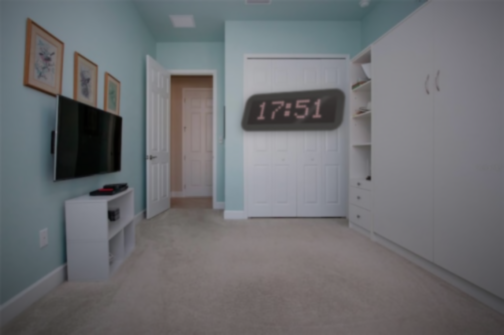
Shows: {"hour": 17, "minute": 51}
